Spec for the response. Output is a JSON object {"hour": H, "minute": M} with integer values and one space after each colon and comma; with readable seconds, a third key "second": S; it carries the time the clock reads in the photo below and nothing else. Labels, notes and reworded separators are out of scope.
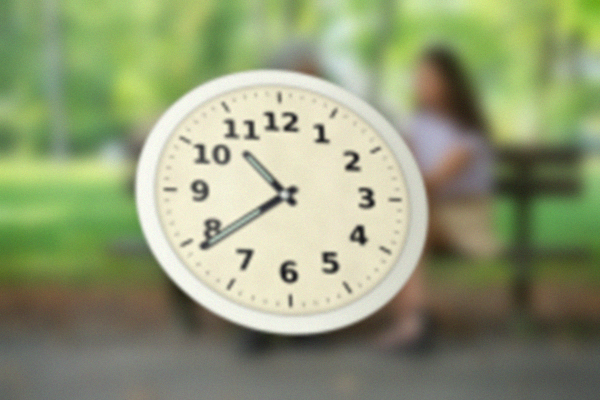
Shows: {"hour": 10, "minute": 39}
